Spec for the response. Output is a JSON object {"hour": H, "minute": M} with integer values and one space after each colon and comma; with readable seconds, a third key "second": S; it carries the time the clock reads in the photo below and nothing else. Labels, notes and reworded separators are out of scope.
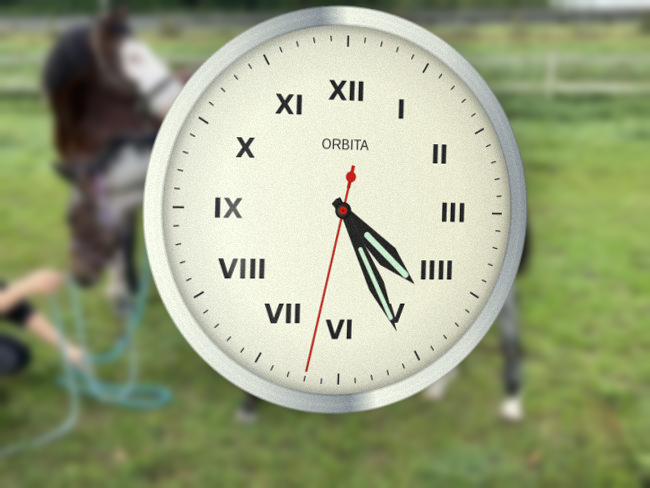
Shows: {"hour": 4, "minute": 25, "second": 32}
